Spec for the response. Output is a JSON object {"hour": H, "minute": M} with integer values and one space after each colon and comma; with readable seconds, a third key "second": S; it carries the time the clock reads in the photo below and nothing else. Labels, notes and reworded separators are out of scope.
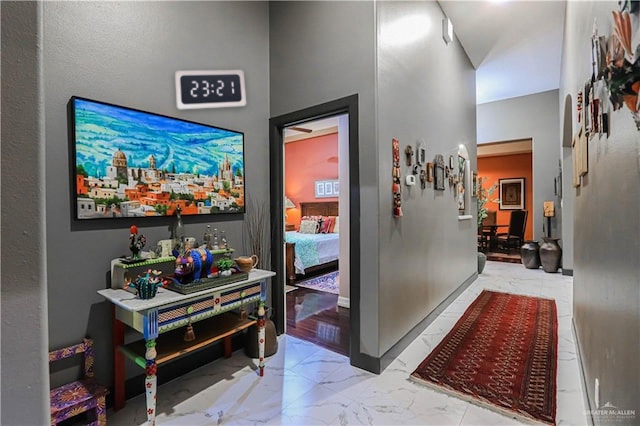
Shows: {"hour": 23, "minute": 21}
